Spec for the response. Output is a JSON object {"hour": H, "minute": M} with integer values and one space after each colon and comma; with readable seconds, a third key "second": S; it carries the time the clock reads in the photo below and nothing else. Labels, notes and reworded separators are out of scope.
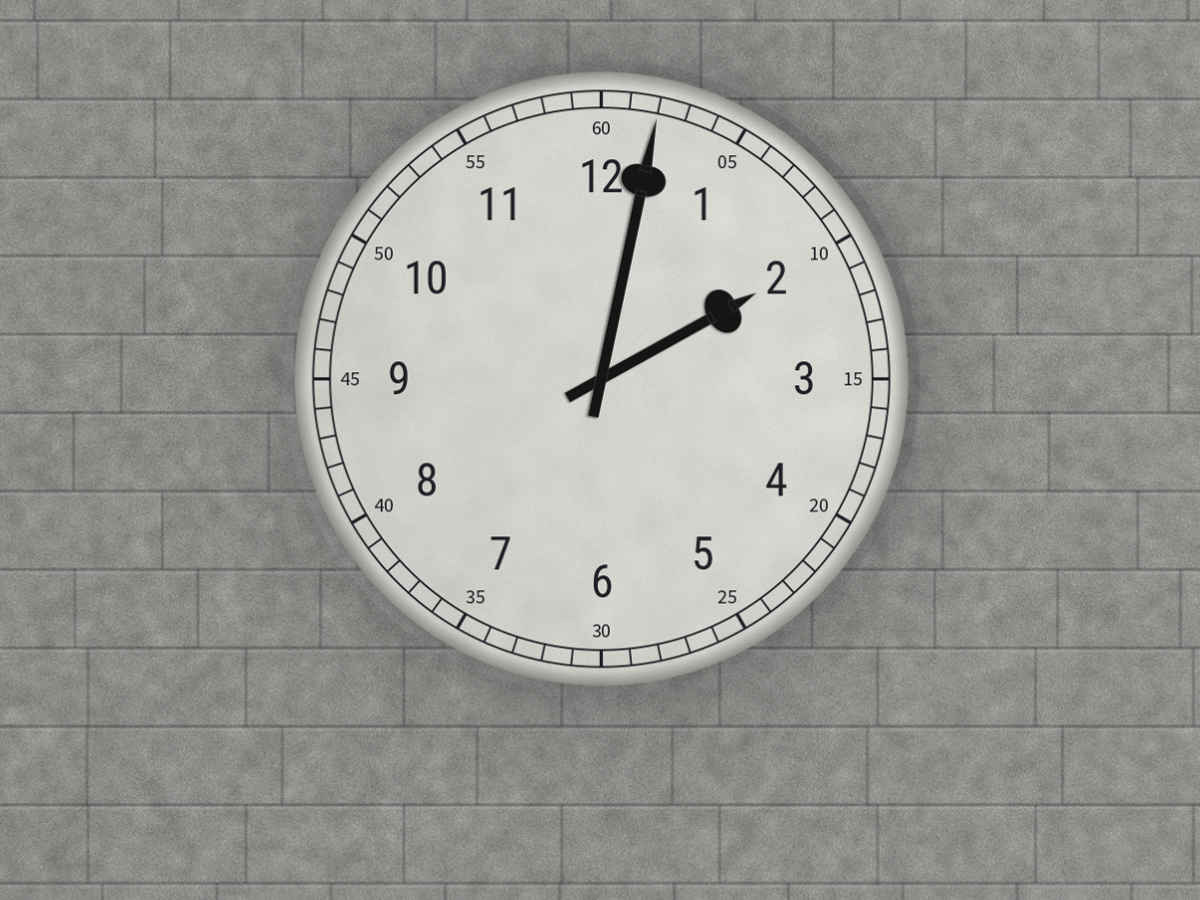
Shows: {"hour": 2, "minute": 2}
